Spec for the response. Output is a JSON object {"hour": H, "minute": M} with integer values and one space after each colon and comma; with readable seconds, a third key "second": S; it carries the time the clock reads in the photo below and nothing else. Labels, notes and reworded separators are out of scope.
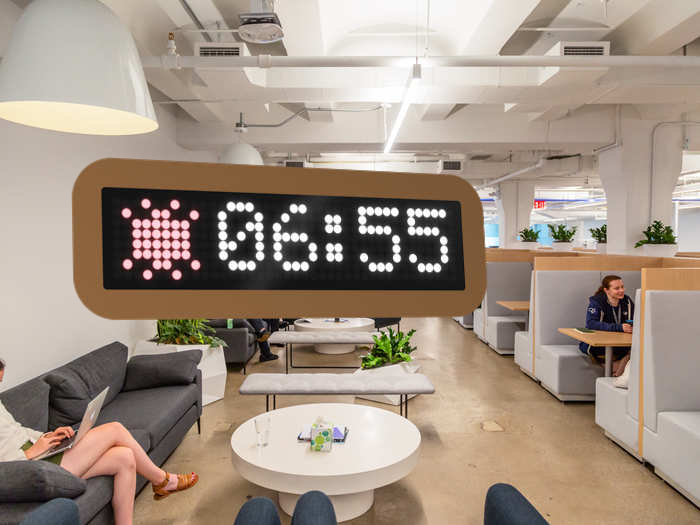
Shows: {"hour": 6, "minute": 55}
